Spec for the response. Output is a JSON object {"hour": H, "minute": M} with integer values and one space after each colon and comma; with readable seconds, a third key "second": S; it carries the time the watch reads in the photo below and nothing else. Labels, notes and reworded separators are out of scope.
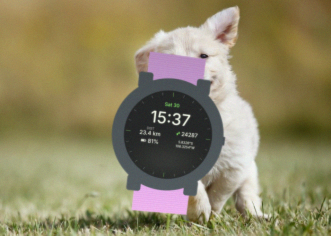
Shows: {"hour": 15, "minute": 37}
